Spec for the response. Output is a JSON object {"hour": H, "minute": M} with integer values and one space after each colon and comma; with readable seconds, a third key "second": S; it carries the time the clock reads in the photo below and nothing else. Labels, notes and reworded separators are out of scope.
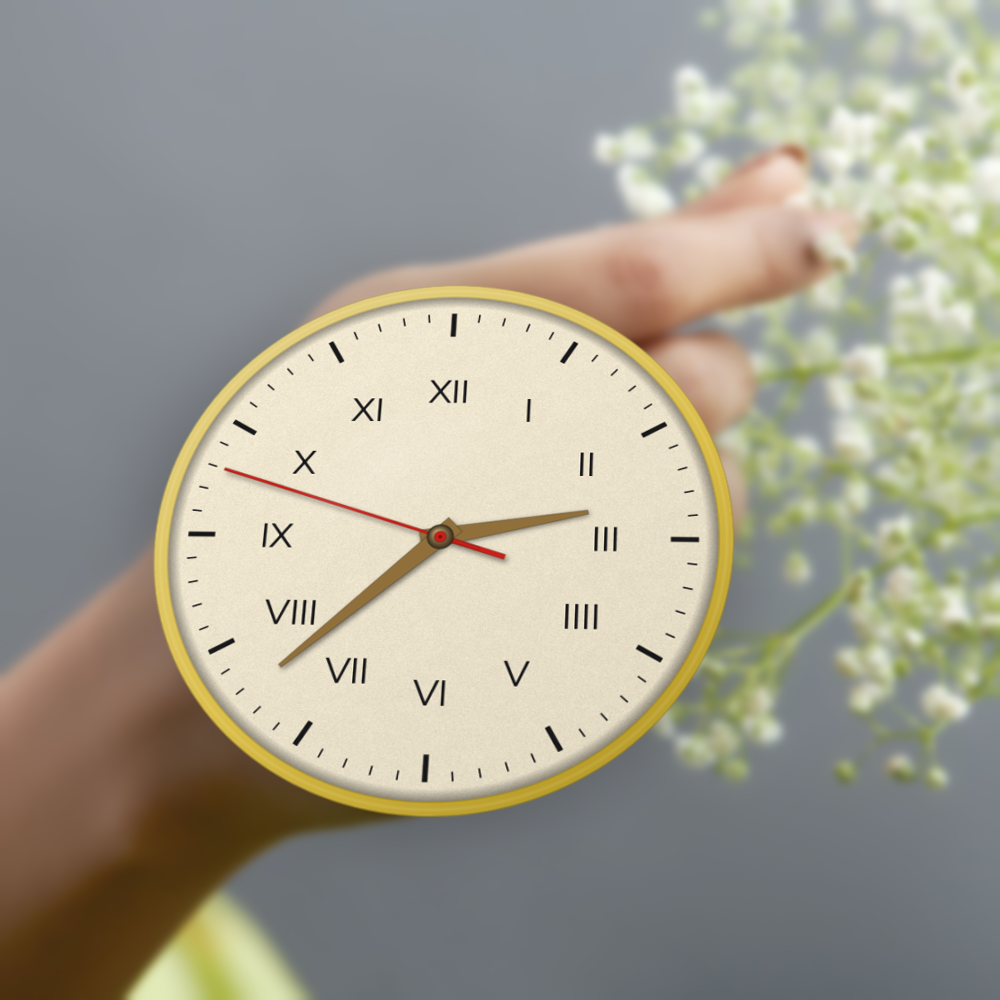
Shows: {"hour": 2, "minute": 37, "second": 48}
